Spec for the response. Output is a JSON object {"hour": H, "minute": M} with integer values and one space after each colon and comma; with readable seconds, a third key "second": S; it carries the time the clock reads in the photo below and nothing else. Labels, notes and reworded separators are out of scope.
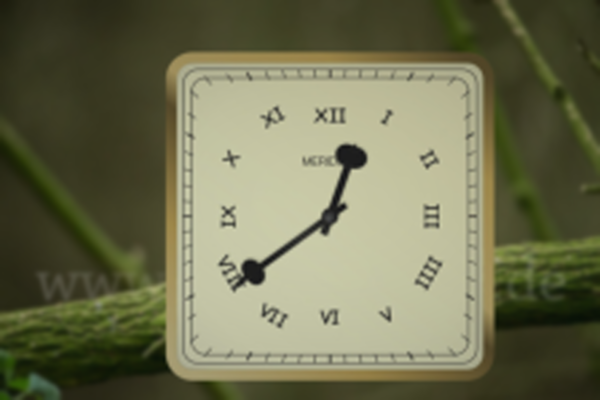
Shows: {"hour": 12, "minute": 39}
